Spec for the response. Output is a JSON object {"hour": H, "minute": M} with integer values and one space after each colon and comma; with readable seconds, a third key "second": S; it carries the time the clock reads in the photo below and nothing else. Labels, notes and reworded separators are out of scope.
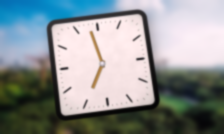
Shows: {"hour": 6, "minute": 58}
